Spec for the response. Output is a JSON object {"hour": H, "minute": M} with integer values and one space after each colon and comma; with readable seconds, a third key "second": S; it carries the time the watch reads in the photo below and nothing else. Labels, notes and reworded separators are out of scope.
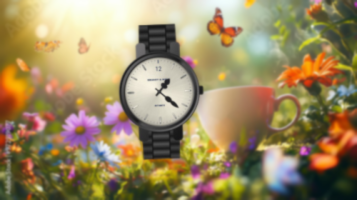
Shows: {"hour": 1, "minute": 22}
